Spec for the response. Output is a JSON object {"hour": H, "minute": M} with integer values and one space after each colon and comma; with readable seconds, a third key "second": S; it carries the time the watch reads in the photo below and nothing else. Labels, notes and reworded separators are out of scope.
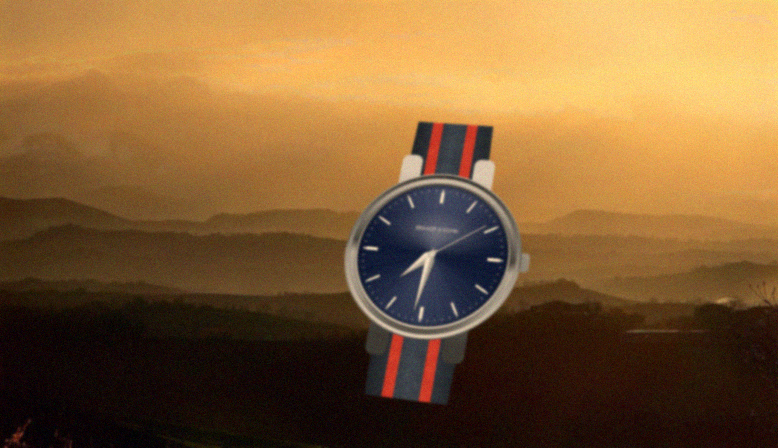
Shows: {"hour": 7, "minute": 31, "second": 9}
